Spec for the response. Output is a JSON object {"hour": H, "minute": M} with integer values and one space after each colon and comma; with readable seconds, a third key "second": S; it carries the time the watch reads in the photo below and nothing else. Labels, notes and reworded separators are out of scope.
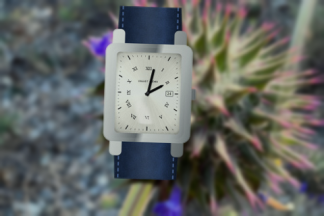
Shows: {"hour": 2, "minute": 2}
